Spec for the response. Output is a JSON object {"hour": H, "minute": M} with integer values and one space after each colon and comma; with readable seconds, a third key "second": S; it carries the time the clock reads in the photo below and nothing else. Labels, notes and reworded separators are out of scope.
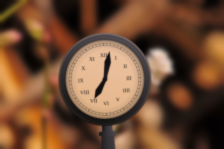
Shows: {"hour": 7, "minute": 2}
